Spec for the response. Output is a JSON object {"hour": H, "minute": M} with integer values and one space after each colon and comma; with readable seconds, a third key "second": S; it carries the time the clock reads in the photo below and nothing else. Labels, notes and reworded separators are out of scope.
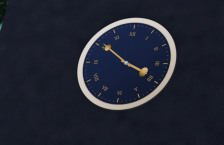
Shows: {"hour": 3, "minute": 51}
